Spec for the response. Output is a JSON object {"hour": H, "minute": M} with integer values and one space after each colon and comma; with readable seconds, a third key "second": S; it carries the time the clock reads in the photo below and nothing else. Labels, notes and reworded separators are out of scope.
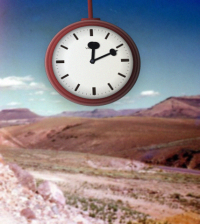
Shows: {"hour": 12, "minute": 11}
